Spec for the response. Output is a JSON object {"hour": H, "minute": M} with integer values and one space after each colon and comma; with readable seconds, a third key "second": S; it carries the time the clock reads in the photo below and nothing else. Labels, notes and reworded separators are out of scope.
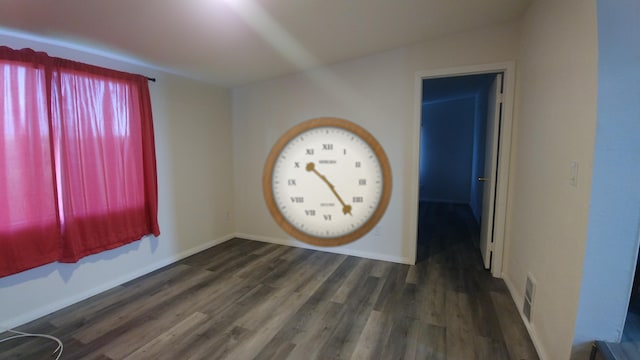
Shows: {"hour": 10, "minute": 24}
